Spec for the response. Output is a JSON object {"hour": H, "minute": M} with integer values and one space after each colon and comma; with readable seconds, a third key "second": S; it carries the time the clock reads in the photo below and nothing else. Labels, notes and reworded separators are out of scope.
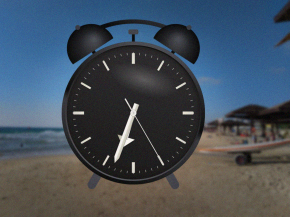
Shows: {"hour": 6, "minute": 33, "second": 25}
